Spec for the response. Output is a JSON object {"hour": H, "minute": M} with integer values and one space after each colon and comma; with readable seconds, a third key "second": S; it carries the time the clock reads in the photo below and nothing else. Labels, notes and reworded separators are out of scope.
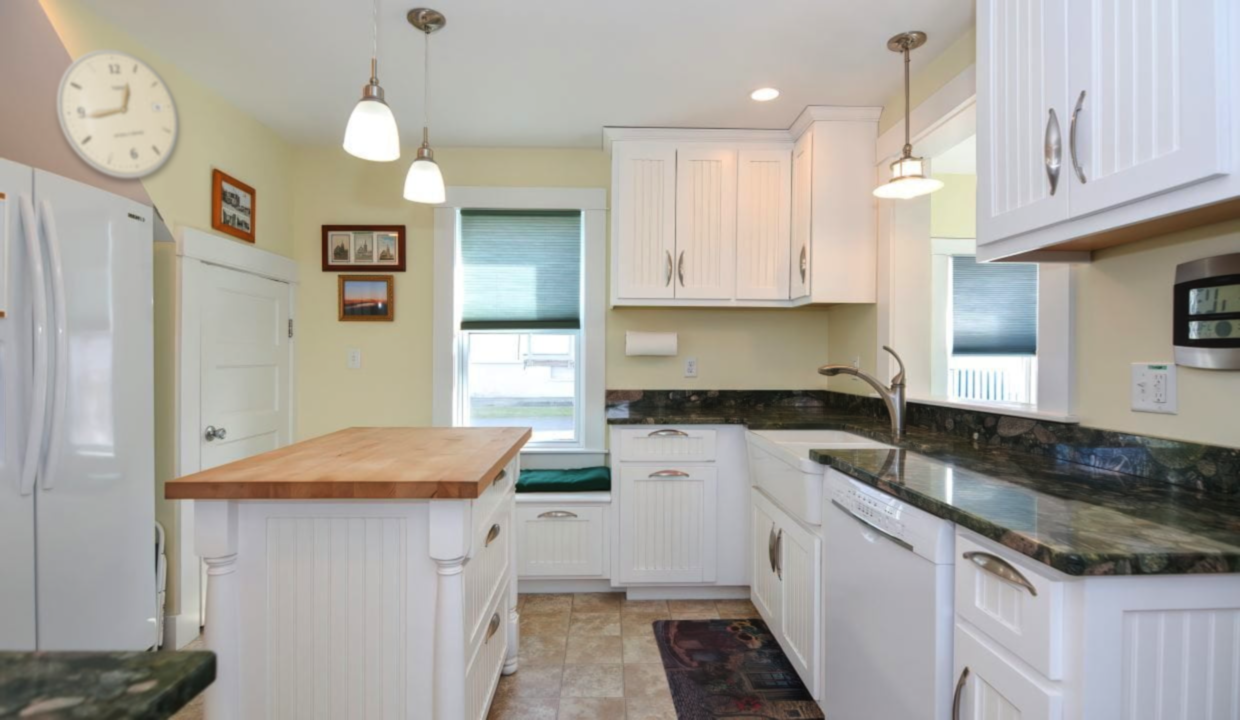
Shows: {"hour": 12, "minute": 44}
